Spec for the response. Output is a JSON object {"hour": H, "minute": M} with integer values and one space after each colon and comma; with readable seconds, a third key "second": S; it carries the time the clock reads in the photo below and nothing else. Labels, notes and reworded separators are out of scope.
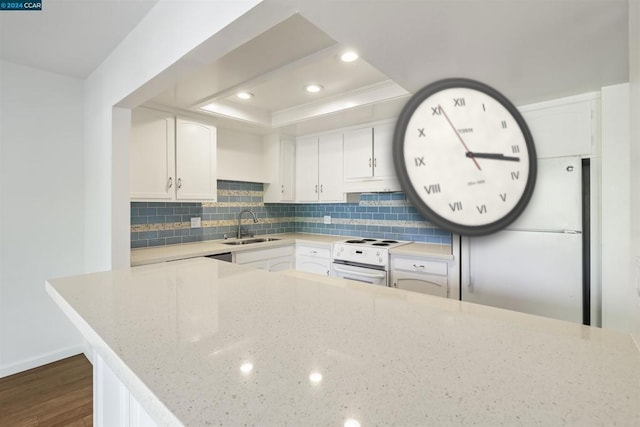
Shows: {"hour": 3, "minute": 16, "second": 56}
